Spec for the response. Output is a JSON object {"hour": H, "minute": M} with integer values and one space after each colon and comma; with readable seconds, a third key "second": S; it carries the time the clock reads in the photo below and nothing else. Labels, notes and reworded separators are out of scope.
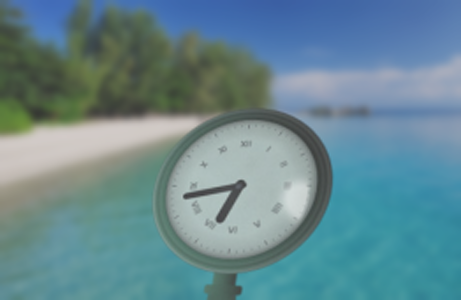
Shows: {"hour": 6, "minute": 43}
